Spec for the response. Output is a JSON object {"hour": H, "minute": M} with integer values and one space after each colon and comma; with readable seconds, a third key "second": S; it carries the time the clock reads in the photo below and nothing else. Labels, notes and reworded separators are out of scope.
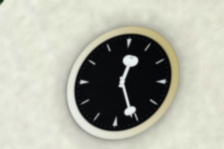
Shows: {"hour": 12, "minute": 26}
